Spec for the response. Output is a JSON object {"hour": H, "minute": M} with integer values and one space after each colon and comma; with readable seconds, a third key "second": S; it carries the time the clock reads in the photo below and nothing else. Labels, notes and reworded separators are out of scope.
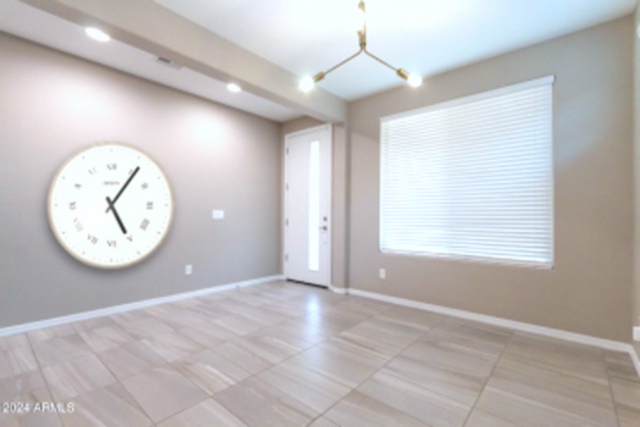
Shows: {"hour": 5, "minute": 6}
